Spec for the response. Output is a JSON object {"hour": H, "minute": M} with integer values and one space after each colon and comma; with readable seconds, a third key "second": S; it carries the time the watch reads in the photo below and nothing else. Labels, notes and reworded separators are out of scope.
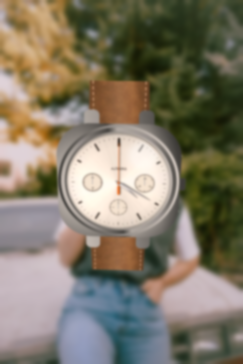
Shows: {"hour": 4, "minute": 20}
